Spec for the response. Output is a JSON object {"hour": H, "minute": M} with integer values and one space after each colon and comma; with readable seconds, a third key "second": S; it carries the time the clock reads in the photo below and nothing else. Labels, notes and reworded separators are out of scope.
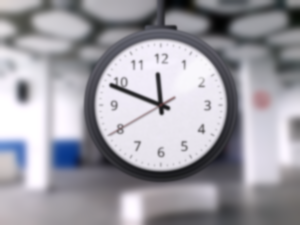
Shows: {"hour": 11, "minute": 48, "second": 40}
